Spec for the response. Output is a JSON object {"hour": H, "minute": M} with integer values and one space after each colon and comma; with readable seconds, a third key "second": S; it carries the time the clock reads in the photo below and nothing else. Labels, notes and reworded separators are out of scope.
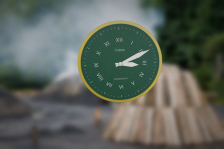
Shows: {"hour": 3, "minute": 11}
